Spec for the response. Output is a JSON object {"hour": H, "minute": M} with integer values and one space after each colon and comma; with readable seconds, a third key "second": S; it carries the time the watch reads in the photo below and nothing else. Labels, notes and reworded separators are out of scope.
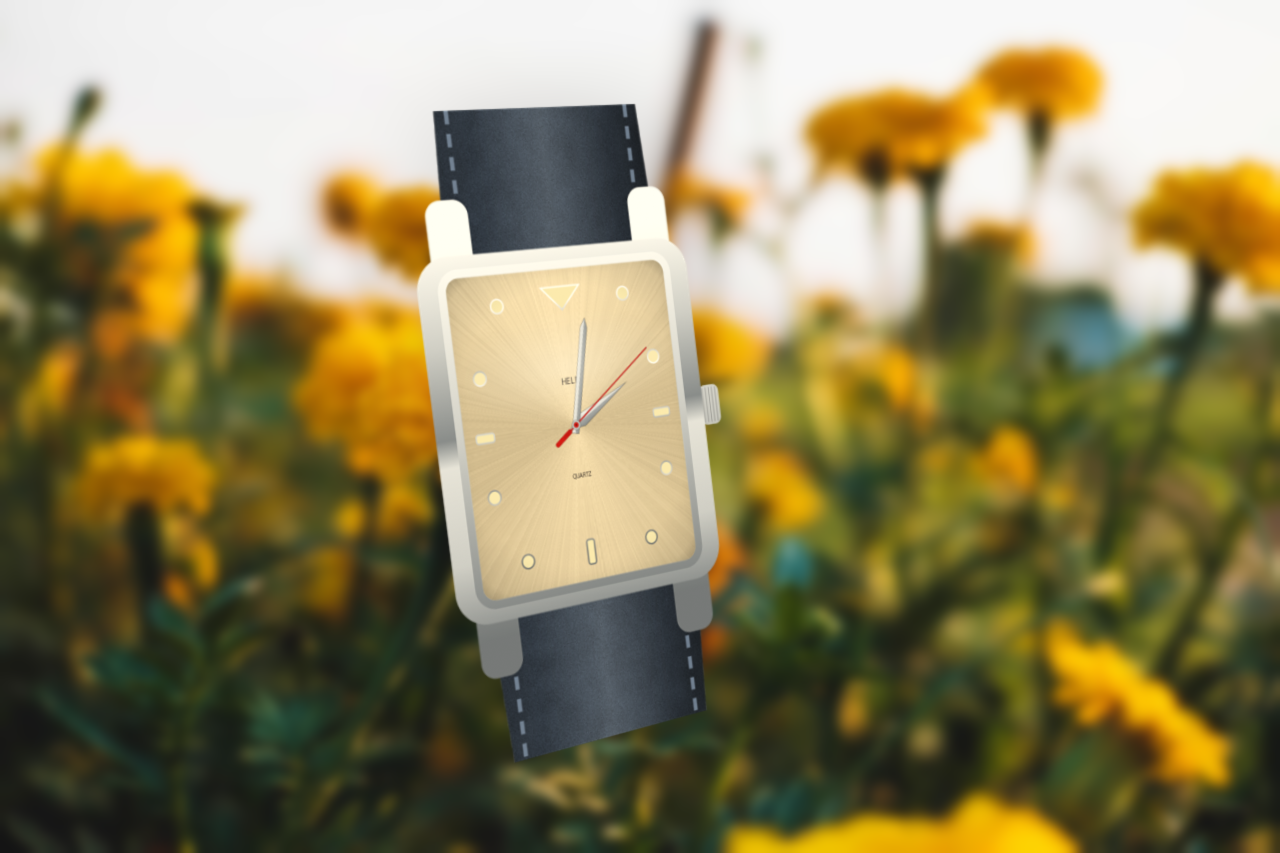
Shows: {"hour": 2, "minute": 2, "second": 9}
